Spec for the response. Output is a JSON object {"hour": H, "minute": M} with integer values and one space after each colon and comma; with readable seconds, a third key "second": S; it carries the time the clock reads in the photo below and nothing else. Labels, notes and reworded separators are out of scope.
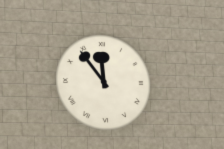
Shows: {"hour": 11, "minute": 54}
